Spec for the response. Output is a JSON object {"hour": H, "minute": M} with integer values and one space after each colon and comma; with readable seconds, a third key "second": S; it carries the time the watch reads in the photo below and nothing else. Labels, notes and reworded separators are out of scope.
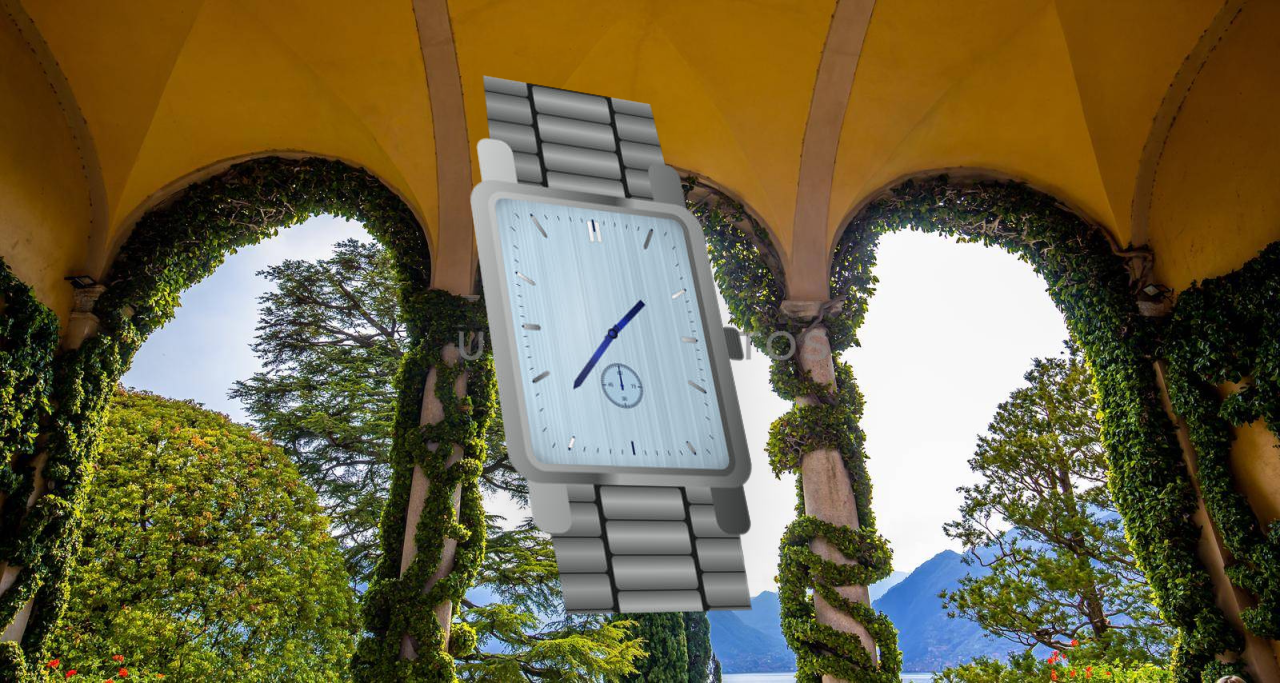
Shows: {"hour": 1, "minute": 37}
